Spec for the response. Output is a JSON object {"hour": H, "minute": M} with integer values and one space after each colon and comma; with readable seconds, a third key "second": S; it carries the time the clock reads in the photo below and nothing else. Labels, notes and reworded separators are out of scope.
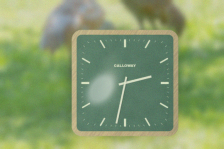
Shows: {"hour": 2, "minute": 32}
